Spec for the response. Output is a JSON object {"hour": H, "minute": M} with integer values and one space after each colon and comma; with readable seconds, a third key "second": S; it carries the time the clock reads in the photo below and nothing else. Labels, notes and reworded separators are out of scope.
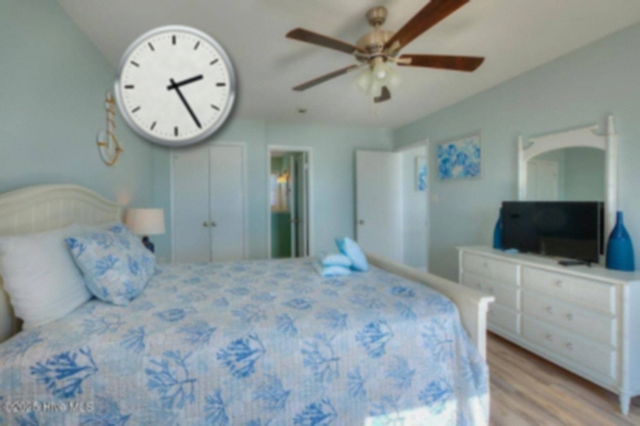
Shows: {"hour": 2, "minute": 25}
